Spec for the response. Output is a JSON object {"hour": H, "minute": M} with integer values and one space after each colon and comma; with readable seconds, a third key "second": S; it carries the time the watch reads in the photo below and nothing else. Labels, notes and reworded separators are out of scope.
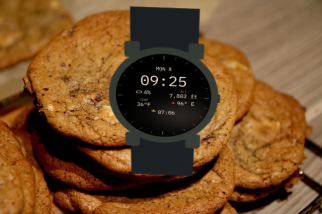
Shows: {"hour": 9, "minute": 25}
